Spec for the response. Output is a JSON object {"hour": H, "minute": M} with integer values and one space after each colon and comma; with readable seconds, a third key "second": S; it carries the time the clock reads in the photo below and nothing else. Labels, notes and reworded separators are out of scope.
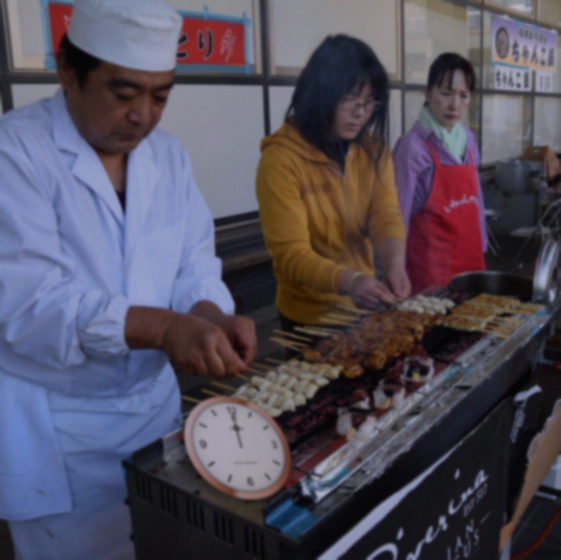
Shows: {"hour": 12, "minute": 0}
